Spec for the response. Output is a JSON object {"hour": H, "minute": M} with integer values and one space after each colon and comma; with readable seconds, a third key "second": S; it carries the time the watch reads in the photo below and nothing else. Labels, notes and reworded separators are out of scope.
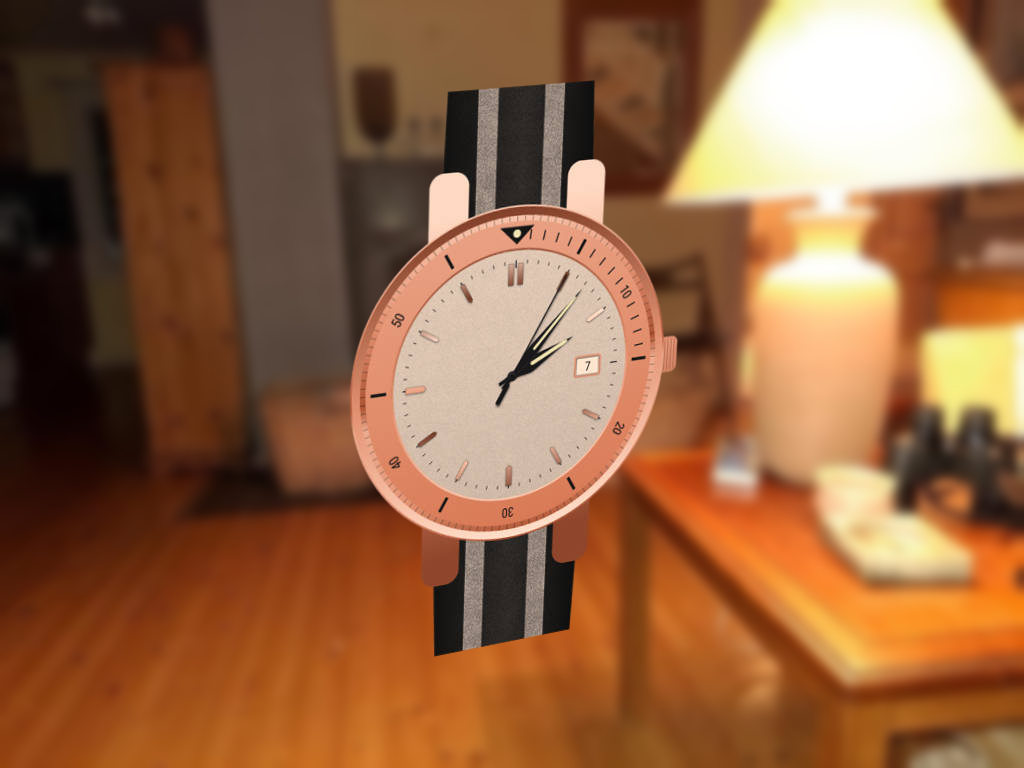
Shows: {"hour": 2, "minute": 7, "second": 5}
